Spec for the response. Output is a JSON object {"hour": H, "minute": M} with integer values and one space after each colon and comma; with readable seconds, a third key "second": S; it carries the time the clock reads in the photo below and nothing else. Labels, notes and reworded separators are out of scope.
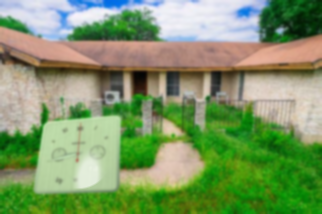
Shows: {"hour": 8, "minute": 43}
